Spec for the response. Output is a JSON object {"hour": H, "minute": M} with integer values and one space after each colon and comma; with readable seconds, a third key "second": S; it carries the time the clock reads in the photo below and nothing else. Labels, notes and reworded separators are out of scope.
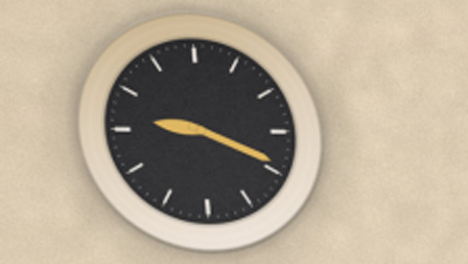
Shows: {"hour": 9, "minute": 19}
